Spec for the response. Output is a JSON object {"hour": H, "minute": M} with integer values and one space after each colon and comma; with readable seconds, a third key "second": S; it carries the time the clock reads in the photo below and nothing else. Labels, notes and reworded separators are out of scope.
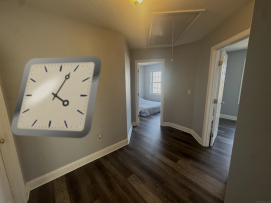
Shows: {"hour": 4, "minute": 4}
